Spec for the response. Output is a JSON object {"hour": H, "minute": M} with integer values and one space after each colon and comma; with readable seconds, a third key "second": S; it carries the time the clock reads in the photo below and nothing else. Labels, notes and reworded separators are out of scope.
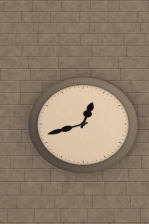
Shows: {"hour": 12, "minute": 42}
